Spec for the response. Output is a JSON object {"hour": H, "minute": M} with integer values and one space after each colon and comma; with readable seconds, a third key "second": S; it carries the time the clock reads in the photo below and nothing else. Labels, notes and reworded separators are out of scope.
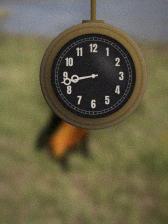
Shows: {"hour": 8, "minute": 43}
